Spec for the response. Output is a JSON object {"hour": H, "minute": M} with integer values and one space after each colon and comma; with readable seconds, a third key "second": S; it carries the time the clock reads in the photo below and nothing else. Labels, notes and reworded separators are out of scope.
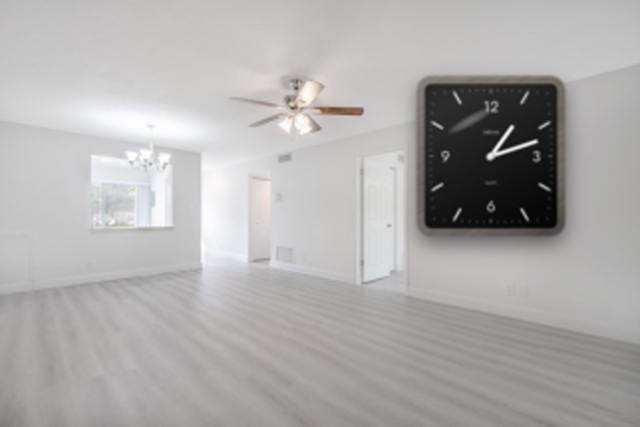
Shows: {"hour": 1, "minute": 12}
